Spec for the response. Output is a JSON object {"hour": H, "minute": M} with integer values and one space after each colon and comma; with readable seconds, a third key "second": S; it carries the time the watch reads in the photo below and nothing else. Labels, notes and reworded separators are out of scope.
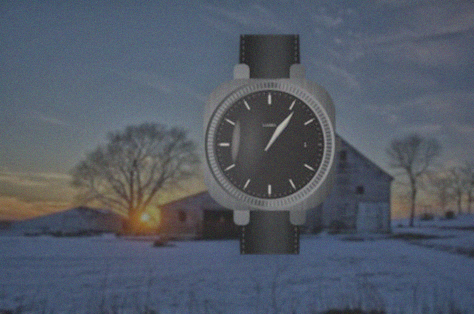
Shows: {"hour": 1, "minute": 6}
